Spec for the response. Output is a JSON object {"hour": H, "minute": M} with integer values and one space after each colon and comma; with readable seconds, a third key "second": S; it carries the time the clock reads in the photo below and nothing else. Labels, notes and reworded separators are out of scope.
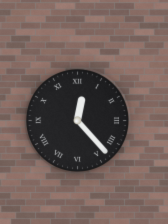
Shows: {"hour": 12, "minute": 23}
